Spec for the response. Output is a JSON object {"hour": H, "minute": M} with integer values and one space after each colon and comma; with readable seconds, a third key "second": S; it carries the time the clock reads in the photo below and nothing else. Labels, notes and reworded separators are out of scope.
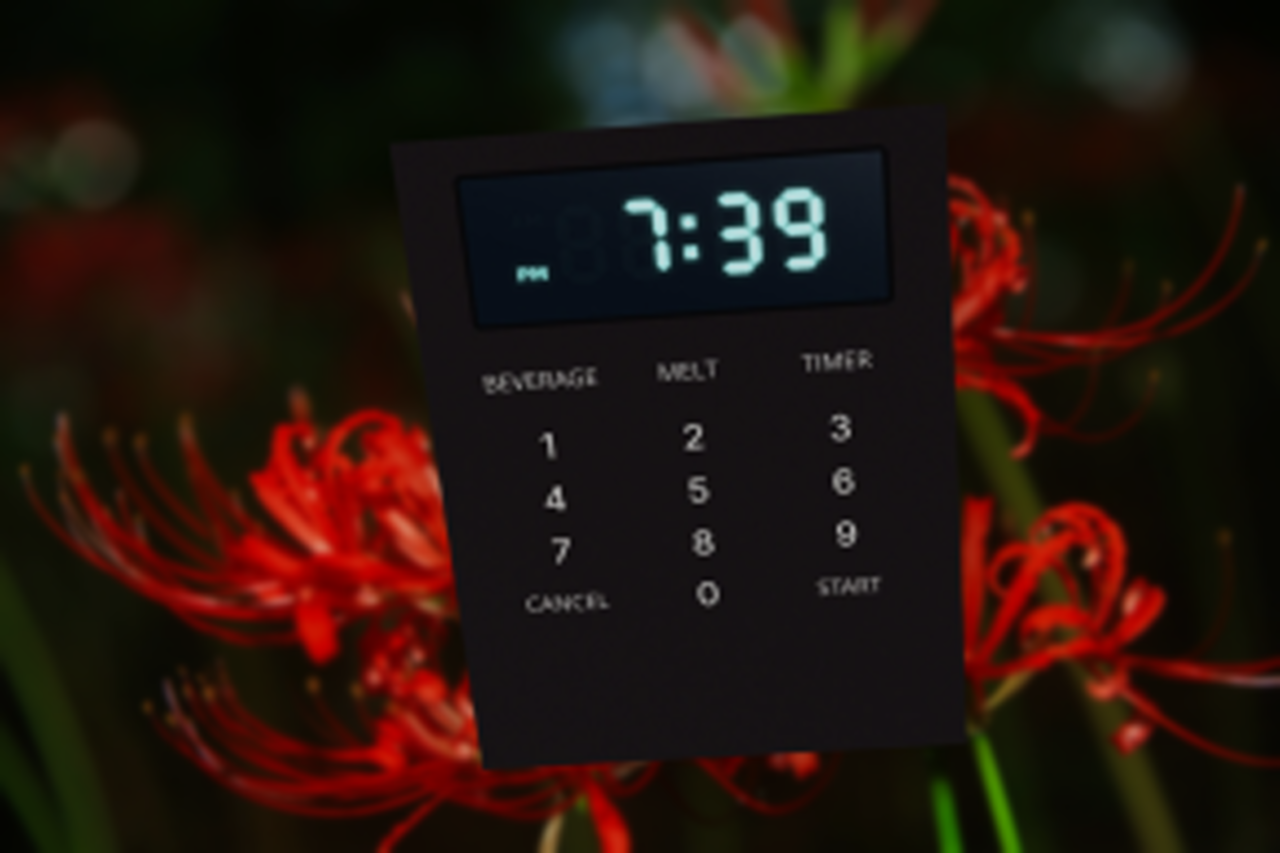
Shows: {"hour": 7, "minute": 39}
